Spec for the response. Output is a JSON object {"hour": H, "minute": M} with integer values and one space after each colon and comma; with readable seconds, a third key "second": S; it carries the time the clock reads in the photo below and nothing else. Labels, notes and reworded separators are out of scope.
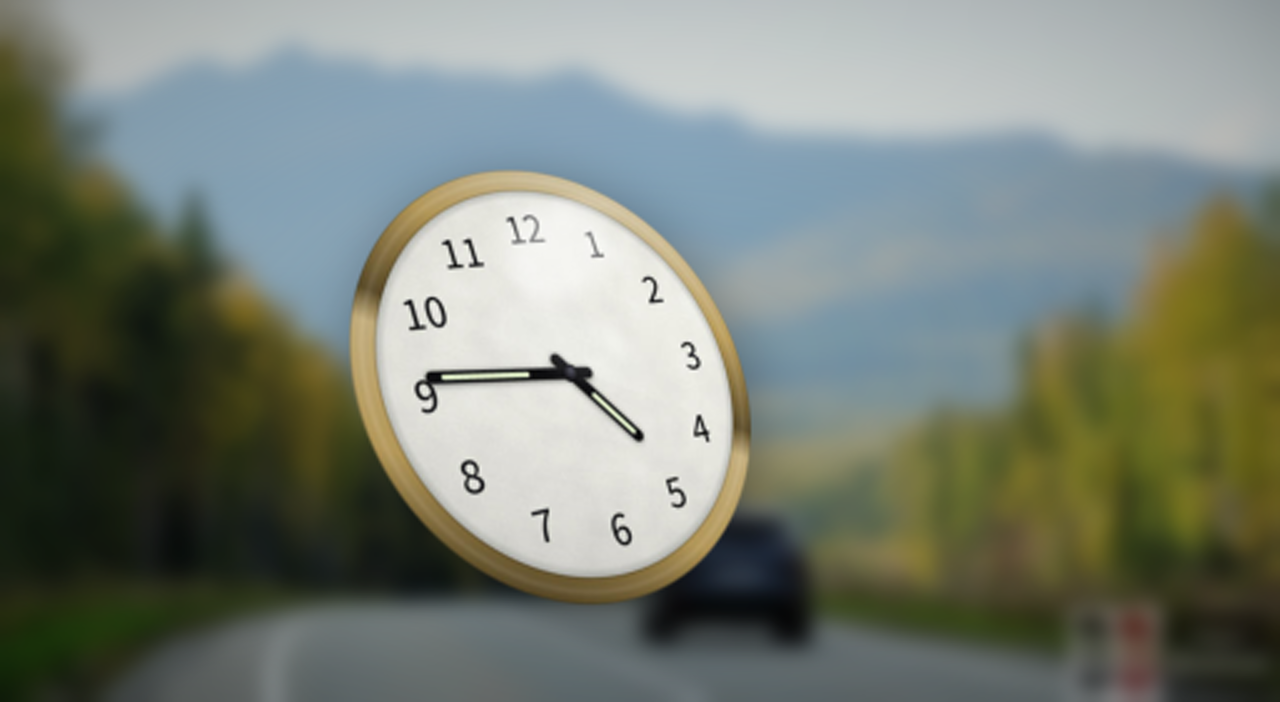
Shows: {"hour": 4, "minute": 46}
